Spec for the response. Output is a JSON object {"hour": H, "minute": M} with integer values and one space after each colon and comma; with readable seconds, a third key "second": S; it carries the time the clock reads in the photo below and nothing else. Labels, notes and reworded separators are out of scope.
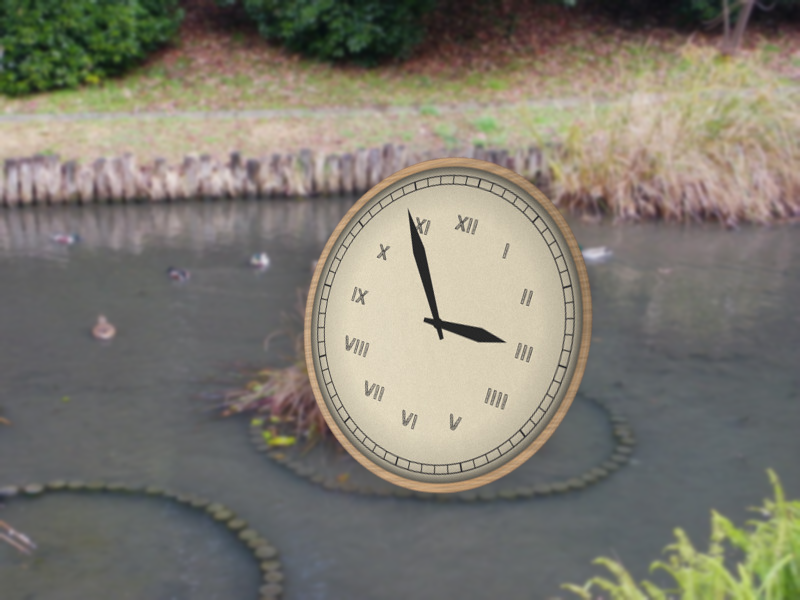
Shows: {"hour": 2, "minute": 54}
